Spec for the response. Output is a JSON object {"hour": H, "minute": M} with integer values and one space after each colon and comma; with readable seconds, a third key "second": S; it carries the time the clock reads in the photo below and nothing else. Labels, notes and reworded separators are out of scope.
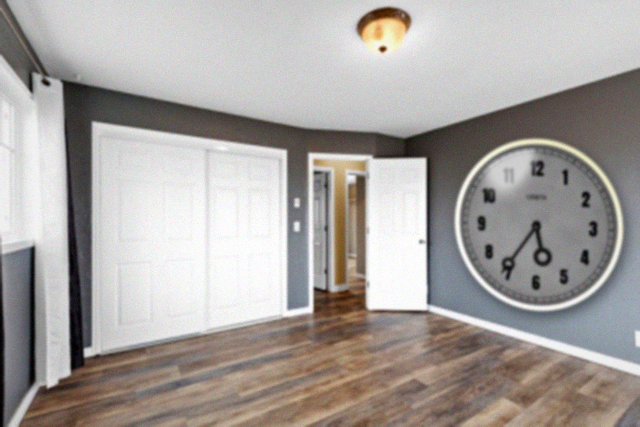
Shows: {"hour": 5, "minute": 36}
